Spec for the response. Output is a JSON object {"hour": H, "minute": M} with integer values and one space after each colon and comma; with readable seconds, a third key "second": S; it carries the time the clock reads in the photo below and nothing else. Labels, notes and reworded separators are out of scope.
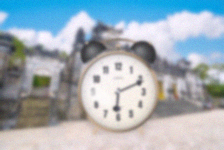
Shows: {"hour": 6, "minute": 11}
